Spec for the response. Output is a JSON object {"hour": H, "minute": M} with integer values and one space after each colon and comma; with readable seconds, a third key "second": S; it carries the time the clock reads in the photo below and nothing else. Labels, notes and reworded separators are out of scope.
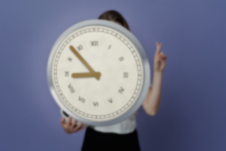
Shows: {"hour": 8, "minute": 53}
